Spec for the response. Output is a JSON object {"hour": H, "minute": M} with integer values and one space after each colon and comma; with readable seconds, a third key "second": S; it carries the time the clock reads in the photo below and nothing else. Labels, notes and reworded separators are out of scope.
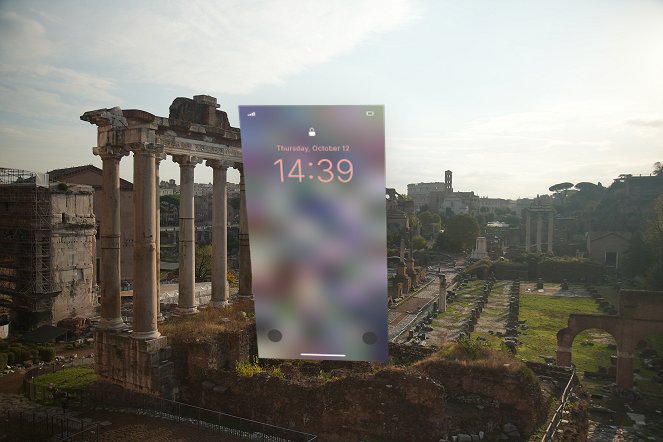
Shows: {"hour": 14, "minute": 39}
